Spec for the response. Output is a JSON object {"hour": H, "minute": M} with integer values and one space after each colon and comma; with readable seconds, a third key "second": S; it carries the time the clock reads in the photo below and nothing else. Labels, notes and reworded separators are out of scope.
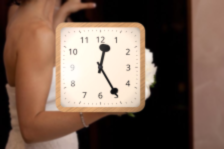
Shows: {"hour": 12, "minute": 25}
